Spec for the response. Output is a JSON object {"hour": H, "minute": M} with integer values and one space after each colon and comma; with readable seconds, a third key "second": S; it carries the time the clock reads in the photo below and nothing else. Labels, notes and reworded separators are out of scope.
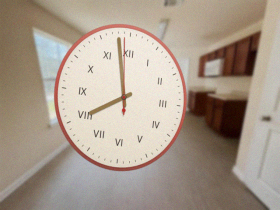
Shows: {"hour": 7, "minute": 57, "second": 59}
